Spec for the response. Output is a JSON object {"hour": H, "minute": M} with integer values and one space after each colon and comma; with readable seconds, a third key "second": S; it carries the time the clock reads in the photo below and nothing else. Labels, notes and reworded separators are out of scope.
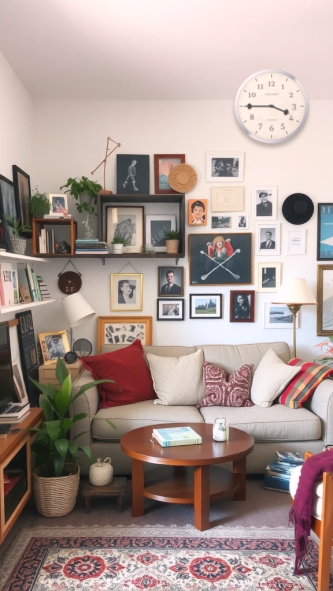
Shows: {"hour": 3, "minute": 45}
